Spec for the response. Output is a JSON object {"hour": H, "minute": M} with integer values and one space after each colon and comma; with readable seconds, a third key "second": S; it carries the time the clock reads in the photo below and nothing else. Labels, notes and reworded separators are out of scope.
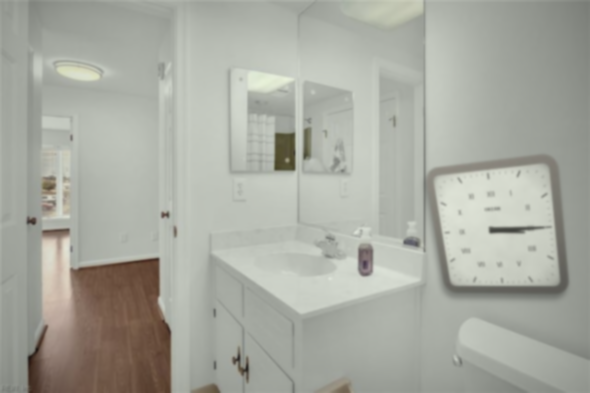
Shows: {"hour": 3, "minute": 15}
